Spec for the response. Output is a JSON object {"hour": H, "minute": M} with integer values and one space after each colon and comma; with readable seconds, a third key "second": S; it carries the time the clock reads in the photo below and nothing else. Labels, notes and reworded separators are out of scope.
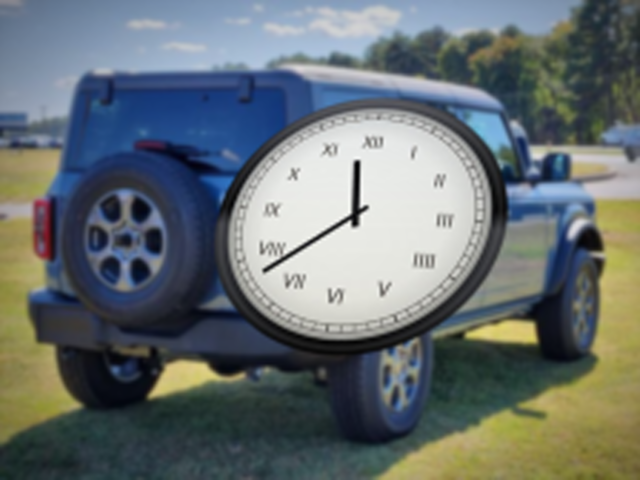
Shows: {"hour": 11, "minute": 38}
